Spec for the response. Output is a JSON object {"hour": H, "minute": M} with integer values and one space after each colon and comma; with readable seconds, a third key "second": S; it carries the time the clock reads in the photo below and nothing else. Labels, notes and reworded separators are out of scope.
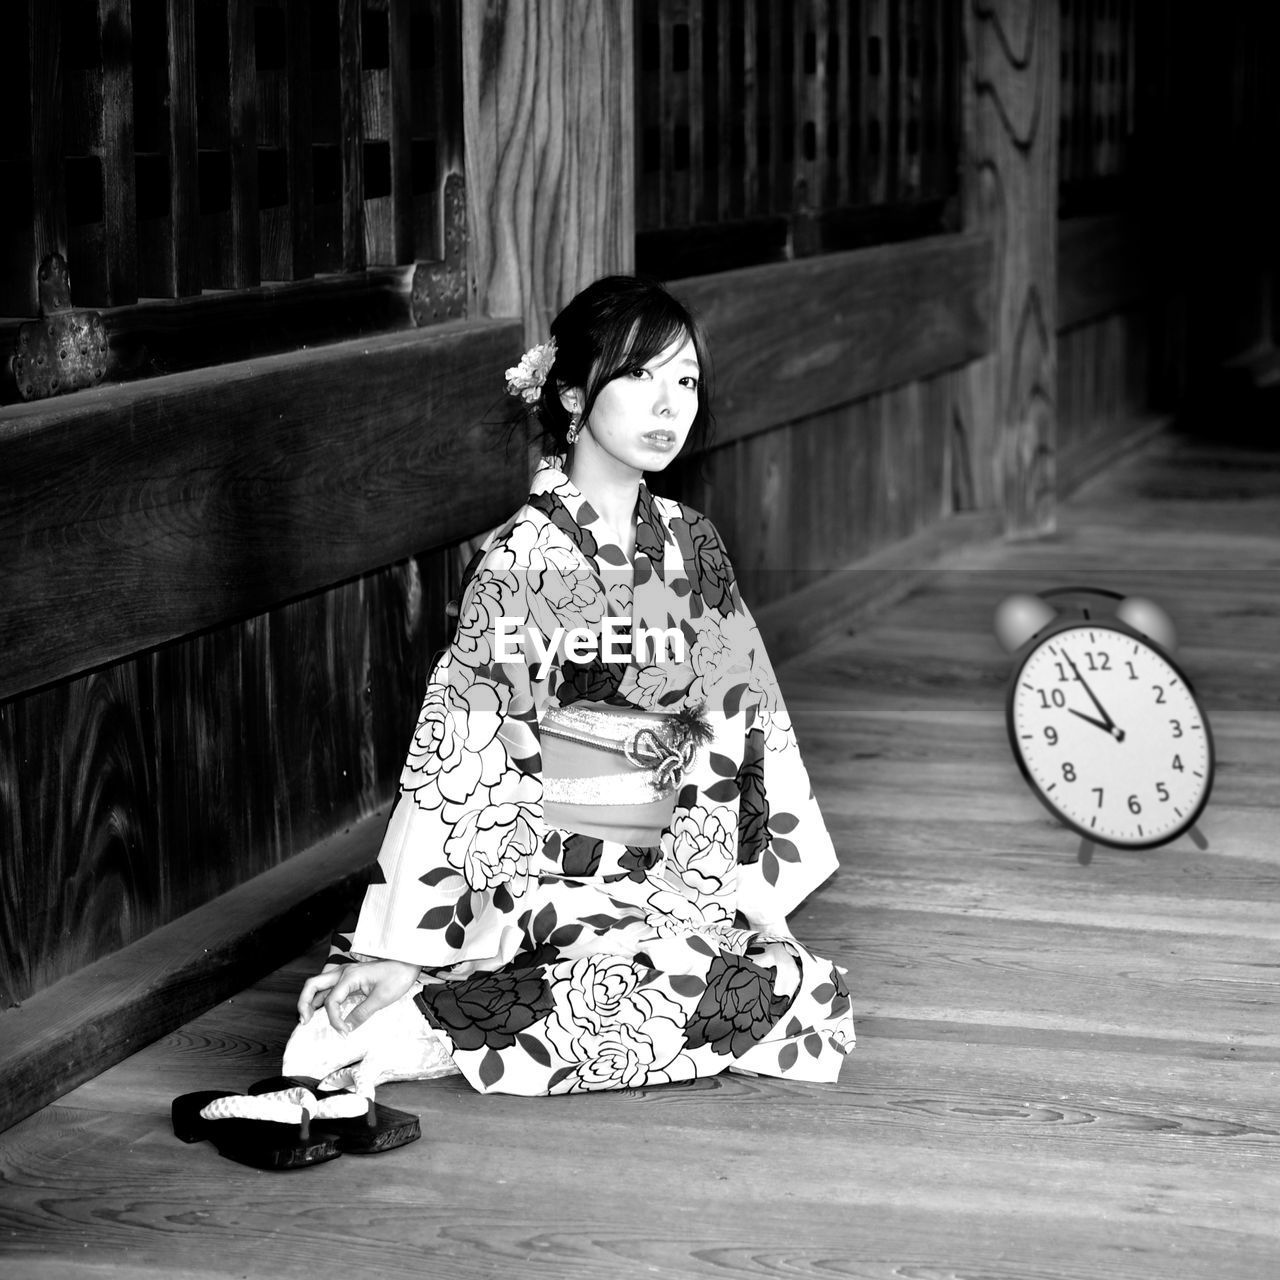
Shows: {"hour": 9, "minute": 56}
